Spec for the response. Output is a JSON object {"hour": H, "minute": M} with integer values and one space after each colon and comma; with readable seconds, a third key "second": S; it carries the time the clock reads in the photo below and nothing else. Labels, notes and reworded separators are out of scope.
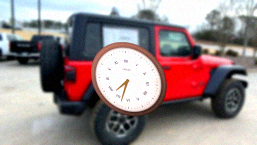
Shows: {"hour": 7, "minute": 33}
